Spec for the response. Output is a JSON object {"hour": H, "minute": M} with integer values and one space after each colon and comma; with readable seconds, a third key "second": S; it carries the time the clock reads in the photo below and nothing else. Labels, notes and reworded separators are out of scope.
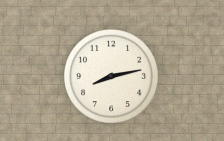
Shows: {"hour": 8, "minute": 13}
